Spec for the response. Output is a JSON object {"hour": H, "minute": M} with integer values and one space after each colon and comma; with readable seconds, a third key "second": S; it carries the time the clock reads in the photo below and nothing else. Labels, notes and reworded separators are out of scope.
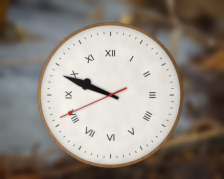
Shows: {"hour": 9, "minute": 48, "second": 41}
